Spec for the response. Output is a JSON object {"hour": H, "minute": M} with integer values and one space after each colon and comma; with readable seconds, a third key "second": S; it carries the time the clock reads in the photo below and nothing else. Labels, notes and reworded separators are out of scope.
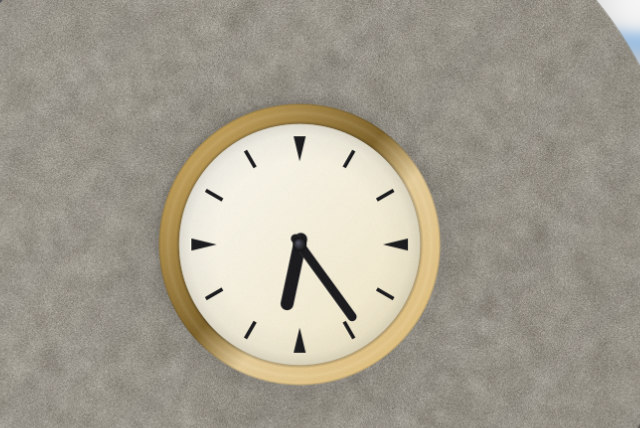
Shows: {"hour": 6, "minute": 24}
